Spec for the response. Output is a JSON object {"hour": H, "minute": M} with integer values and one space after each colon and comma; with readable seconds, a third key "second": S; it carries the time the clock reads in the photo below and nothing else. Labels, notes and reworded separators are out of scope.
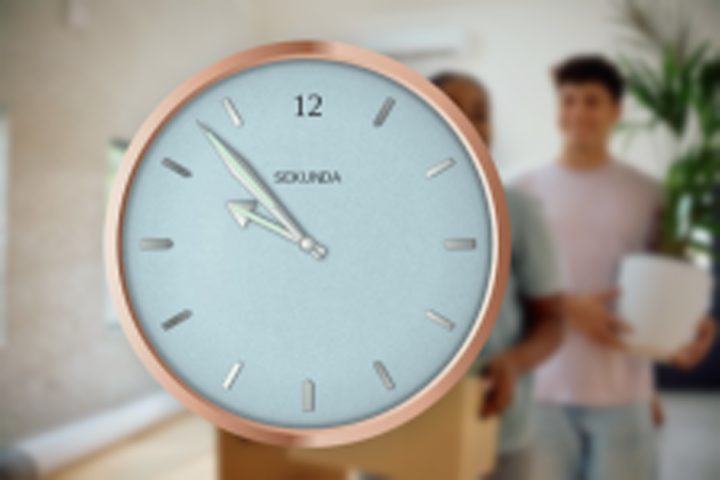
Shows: {"hour": 9, "minute": 53}
